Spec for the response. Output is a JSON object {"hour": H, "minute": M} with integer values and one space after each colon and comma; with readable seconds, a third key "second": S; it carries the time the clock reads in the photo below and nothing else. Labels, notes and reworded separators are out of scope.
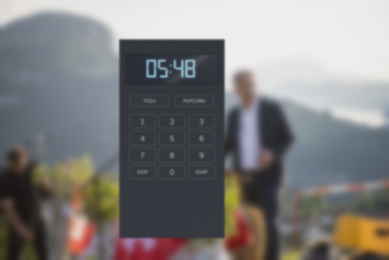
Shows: {"hour": 5, "minute": 48}
